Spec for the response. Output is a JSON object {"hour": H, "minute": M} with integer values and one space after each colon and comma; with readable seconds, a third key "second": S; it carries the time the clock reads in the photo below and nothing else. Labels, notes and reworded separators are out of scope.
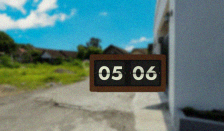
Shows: {"hour": 5, "minute": 6}
